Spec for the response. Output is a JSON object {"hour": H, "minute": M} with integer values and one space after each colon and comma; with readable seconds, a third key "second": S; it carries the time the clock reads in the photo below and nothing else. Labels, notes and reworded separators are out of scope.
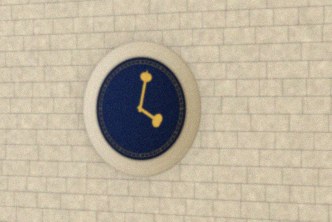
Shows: {"hour": 4, "minute": 2}
